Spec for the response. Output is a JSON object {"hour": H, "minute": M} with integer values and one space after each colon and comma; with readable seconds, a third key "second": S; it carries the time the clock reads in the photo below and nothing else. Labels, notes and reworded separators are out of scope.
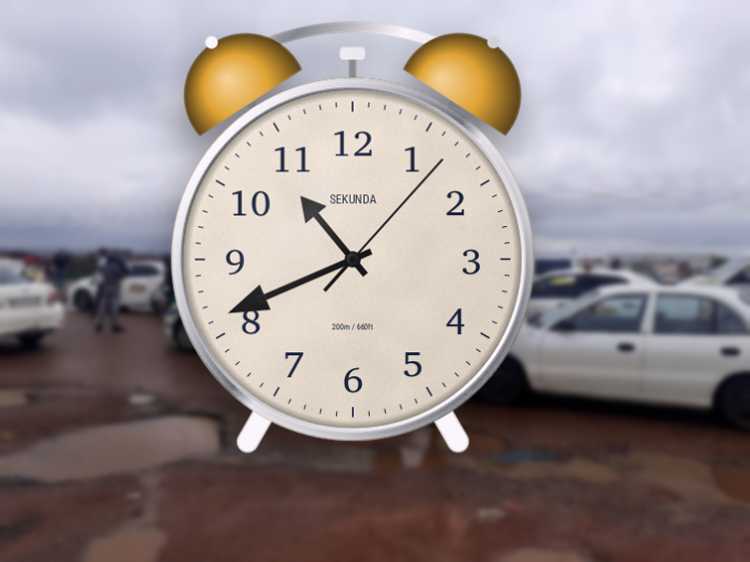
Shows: {"hour": 10, "minute": 41, "second": 7}
